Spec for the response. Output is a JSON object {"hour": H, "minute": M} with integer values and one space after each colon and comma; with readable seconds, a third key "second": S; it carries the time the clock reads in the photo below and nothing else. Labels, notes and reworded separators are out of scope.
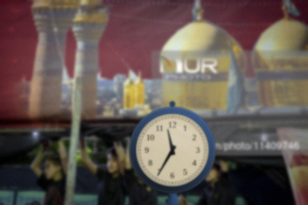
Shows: {"hour": 11, "minute": 35}
